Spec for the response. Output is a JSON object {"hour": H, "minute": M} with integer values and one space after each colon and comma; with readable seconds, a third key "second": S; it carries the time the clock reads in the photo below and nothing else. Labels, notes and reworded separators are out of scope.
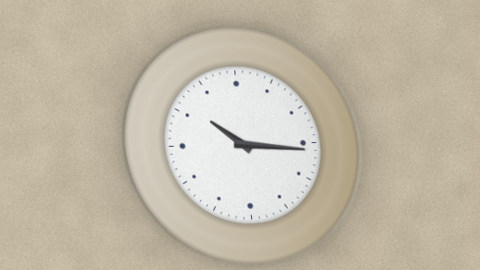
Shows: {"hour": 10, "minute": 16}
